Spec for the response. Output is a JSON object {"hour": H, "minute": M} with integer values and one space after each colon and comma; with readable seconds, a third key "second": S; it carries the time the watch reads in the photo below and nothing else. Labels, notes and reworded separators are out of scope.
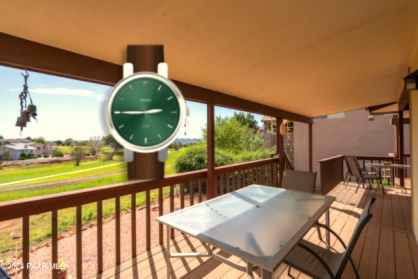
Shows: {"hour": 2, "minute": 45}
